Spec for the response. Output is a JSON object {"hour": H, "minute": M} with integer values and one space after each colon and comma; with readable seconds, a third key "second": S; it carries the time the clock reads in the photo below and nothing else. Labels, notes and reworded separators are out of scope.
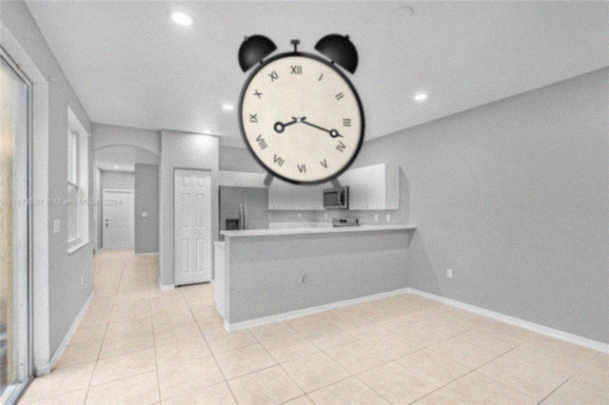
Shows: {"hour": 8, "minute": 18}
